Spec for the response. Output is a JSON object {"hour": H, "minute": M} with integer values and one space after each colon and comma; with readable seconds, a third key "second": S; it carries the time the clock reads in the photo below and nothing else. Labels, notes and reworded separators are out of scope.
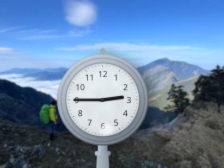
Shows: {"hour": 2, "minute": 45}
